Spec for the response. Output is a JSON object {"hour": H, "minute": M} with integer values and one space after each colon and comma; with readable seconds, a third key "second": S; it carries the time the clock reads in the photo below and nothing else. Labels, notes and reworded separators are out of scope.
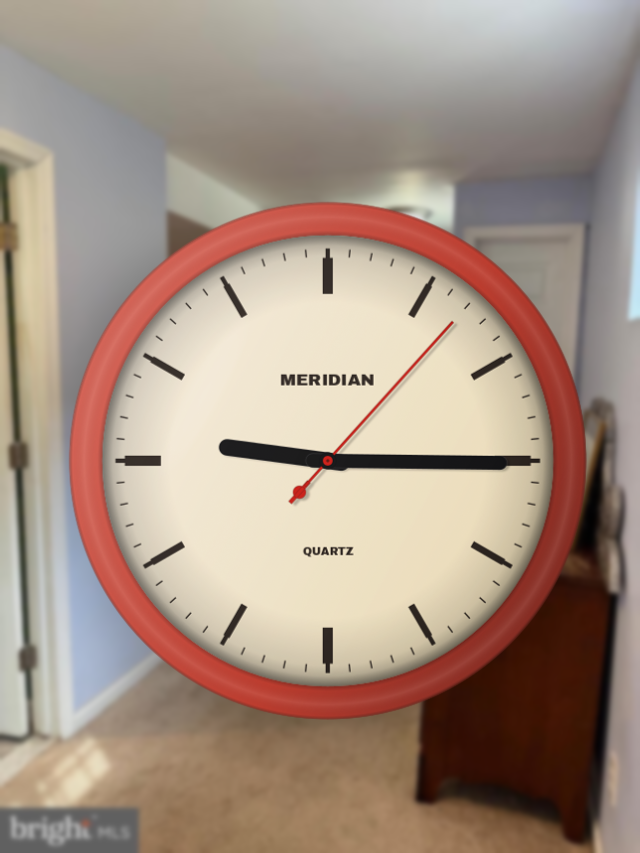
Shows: {"hour": 9, "minute": 15, "second": 7}
